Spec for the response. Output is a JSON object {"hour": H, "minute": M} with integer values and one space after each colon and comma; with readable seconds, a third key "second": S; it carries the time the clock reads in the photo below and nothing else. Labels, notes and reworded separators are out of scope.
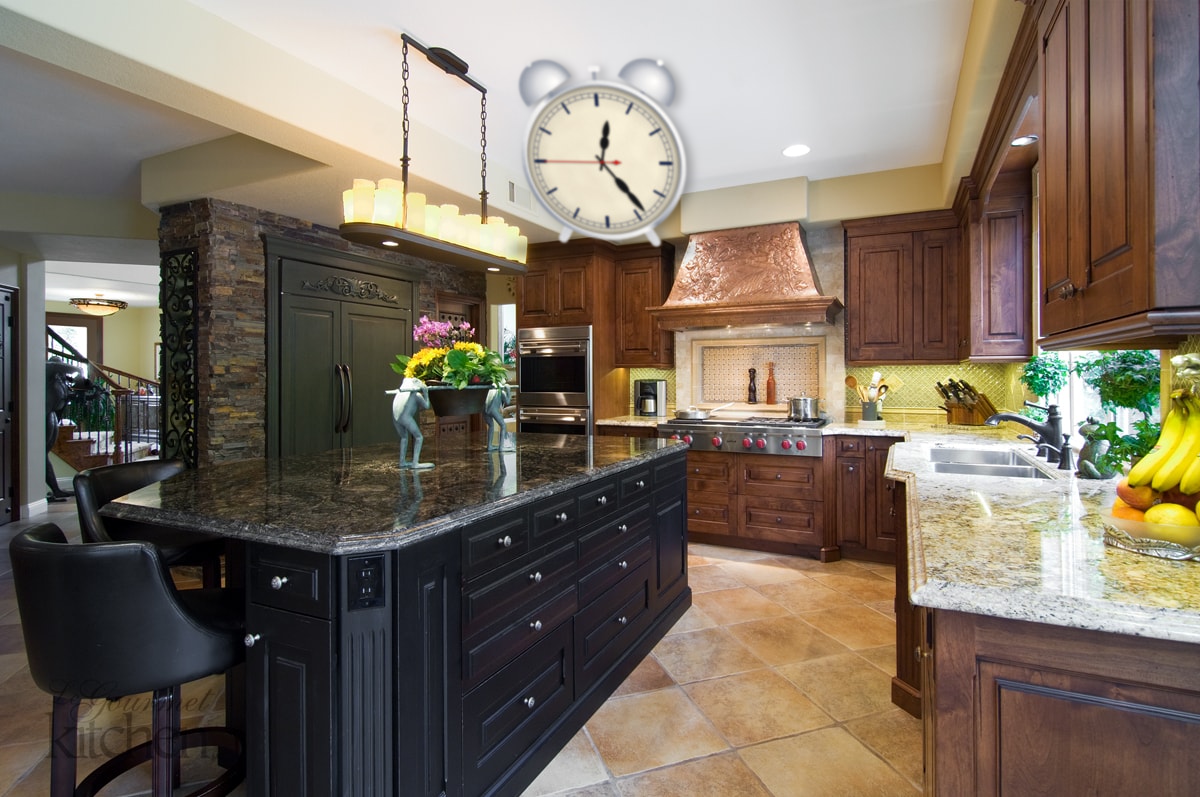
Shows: {"hour": 12, "minute": 23, "second": 45}
